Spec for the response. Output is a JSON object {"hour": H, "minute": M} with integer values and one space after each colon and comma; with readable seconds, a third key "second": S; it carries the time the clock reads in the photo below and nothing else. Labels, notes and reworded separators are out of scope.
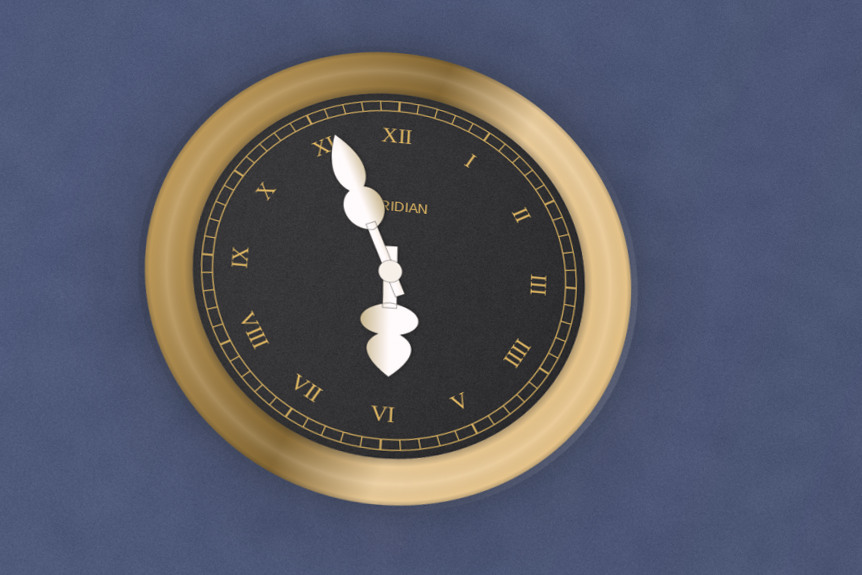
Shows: {"hour": 5, "minute": 56}
